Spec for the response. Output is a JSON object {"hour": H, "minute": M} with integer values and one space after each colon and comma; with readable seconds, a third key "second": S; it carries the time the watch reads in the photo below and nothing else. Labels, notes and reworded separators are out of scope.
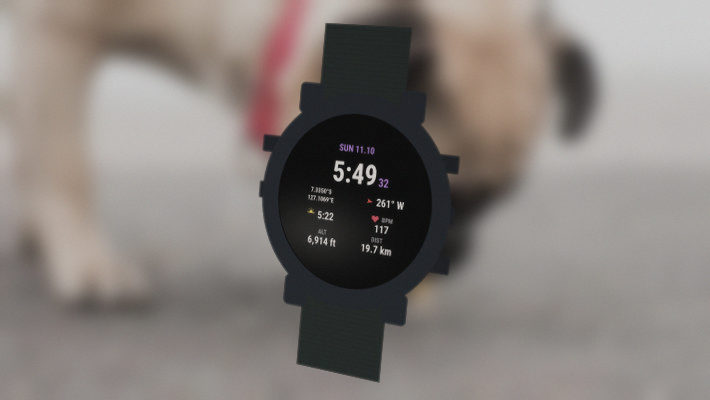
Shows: {"hour": 5, "minute": 49, "second": 32}
